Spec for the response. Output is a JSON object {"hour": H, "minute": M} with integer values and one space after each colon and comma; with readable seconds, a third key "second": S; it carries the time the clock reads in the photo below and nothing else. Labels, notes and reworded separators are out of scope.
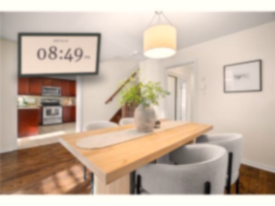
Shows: {"hour": 8, "minute": 49}
